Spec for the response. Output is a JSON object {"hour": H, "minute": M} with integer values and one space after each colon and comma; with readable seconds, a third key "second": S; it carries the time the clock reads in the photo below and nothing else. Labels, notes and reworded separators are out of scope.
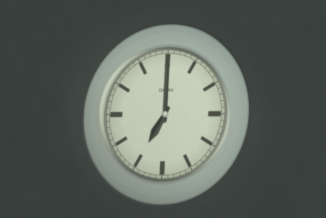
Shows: {"hour": 7, "minute": 0}
